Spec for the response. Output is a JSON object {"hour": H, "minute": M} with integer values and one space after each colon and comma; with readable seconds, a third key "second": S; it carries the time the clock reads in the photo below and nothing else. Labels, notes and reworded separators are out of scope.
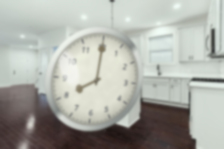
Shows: {"hour": 8, "minute": 0}
